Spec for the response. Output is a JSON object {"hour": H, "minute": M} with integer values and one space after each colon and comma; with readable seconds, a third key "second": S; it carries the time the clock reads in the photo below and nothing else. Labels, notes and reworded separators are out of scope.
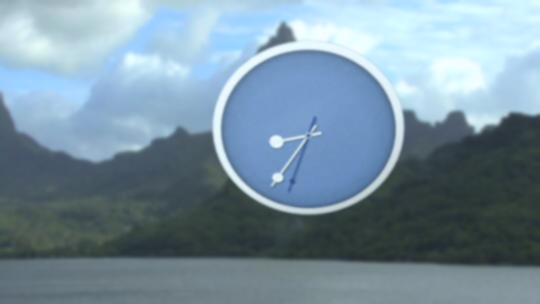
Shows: {"hour": 8, "minute": 35, "second": 33}
